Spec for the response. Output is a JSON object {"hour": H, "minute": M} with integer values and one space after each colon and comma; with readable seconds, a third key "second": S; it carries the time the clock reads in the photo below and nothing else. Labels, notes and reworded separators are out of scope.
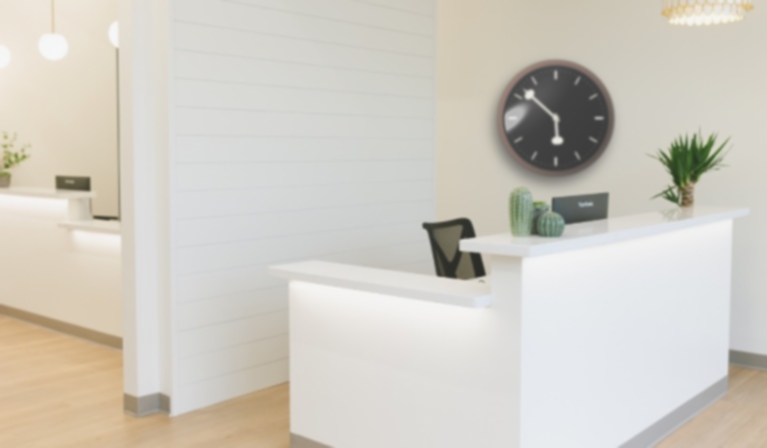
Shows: {"hour": 5, "minute": 52}
